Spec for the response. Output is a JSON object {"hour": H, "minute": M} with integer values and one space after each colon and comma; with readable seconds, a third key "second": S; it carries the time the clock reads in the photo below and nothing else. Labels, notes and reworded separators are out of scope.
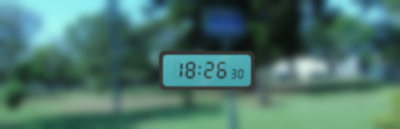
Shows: {"hour": 18, "minute": 26}
